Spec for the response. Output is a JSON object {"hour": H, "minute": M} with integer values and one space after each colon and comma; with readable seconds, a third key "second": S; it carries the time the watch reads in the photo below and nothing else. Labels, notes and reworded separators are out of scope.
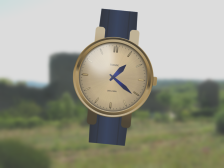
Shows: {"hour": 1, "minute": 21}
